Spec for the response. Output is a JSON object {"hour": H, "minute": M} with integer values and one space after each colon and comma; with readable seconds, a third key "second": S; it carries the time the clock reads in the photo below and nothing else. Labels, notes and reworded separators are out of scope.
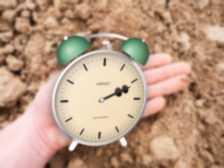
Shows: {"hour": 2, "minute": 11}
